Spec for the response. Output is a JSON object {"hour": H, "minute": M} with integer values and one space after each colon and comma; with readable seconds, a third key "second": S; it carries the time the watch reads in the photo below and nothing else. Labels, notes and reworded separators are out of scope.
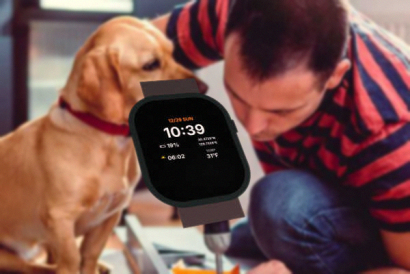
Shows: {"hour": 10, "minute": 39}
